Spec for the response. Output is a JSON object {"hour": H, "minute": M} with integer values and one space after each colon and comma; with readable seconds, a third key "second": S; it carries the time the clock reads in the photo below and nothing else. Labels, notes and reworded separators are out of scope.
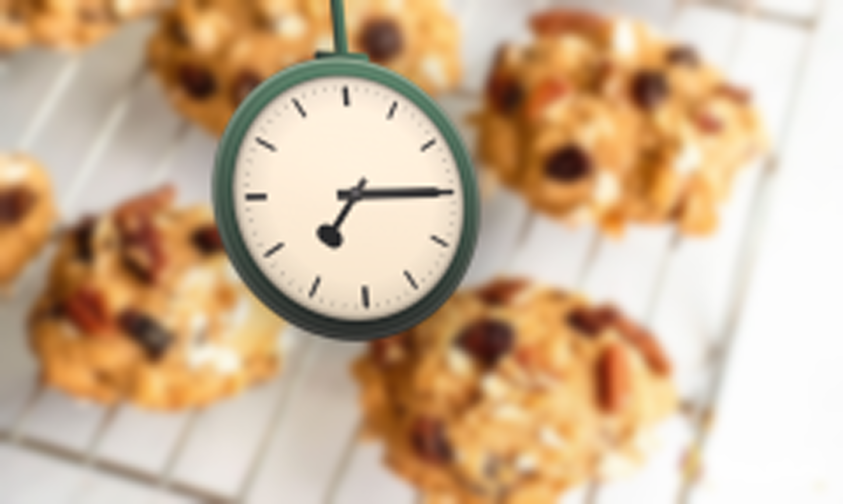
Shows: {"hour": 7, "minute": 15}
